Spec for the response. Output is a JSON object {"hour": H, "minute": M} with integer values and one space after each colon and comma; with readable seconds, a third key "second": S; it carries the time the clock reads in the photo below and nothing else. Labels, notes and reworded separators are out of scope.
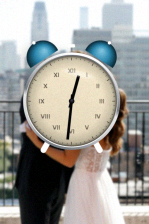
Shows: {"hour": 12, "minute": 31}
